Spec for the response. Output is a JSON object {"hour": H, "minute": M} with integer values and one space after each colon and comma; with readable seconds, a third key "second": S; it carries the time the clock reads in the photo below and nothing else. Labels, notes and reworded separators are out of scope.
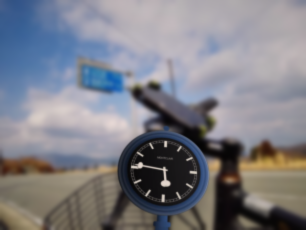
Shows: {"hour": 5, "minute": 46}
